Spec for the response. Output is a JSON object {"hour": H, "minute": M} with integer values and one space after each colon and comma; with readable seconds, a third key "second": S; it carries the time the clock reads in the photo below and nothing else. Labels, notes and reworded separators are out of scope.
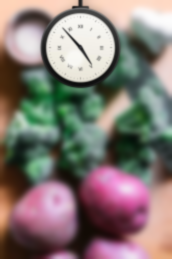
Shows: {"hour": 4, "minute": 53}
